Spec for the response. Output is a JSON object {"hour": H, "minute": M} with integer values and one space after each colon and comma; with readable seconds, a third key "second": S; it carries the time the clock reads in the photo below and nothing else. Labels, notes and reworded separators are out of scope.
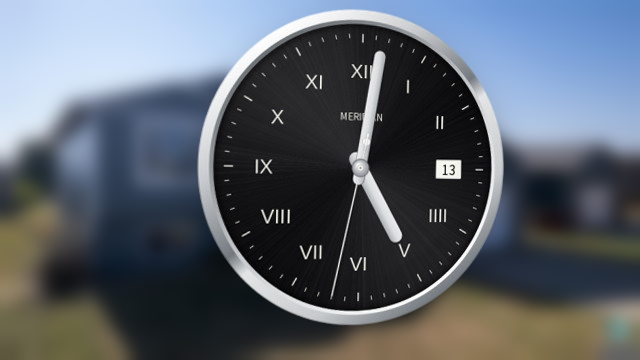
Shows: {"hour": 5, "minute": 1, "second": 32}
